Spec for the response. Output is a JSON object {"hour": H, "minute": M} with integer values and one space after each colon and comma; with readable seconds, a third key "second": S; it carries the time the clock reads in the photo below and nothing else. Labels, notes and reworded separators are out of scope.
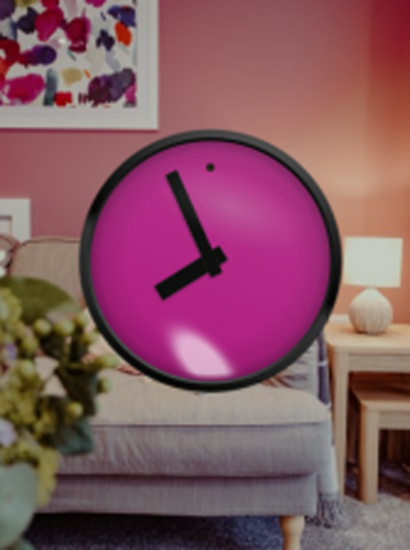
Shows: {"hour": 7, "minute": 56}
